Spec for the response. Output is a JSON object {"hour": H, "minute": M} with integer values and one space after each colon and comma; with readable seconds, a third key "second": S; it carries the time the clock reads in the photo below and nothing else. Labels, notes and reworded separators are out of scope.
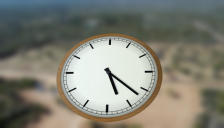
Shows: {"hour": 5, "minute": 22}
